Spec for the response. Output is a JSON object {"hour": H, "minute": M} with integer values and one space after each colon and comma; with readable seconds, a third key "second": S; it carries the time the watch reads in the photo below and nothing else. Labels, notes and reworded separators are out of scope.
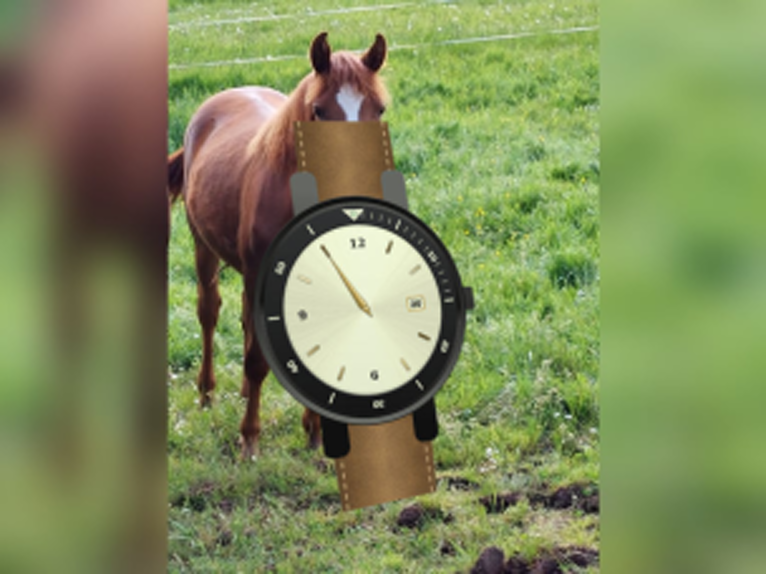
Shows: {"hour": 10, "minute": 55}
